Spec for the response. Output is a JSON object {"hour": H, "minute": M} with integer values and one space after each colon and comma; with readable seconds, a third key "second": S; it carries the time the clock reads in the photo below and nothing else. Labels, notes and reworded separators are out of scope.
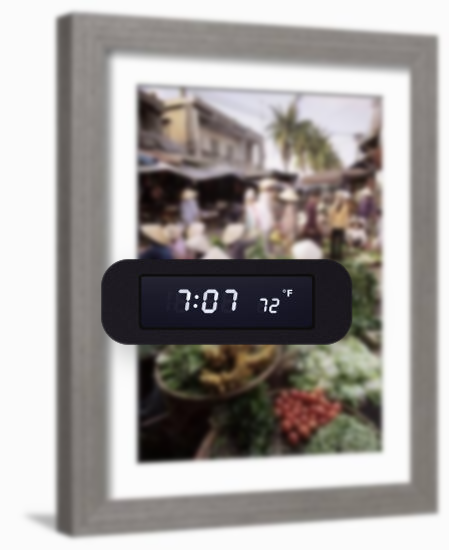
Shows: {"hour": 7, "minute": 7}
